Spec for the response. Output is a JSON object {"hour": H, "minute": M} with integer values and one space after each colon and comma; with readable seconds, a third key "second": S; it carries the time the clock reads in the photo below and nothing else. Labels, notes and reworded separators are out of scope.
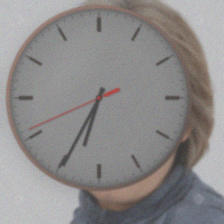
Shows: {"hour": 6, "minute": 34, "second": 41}
